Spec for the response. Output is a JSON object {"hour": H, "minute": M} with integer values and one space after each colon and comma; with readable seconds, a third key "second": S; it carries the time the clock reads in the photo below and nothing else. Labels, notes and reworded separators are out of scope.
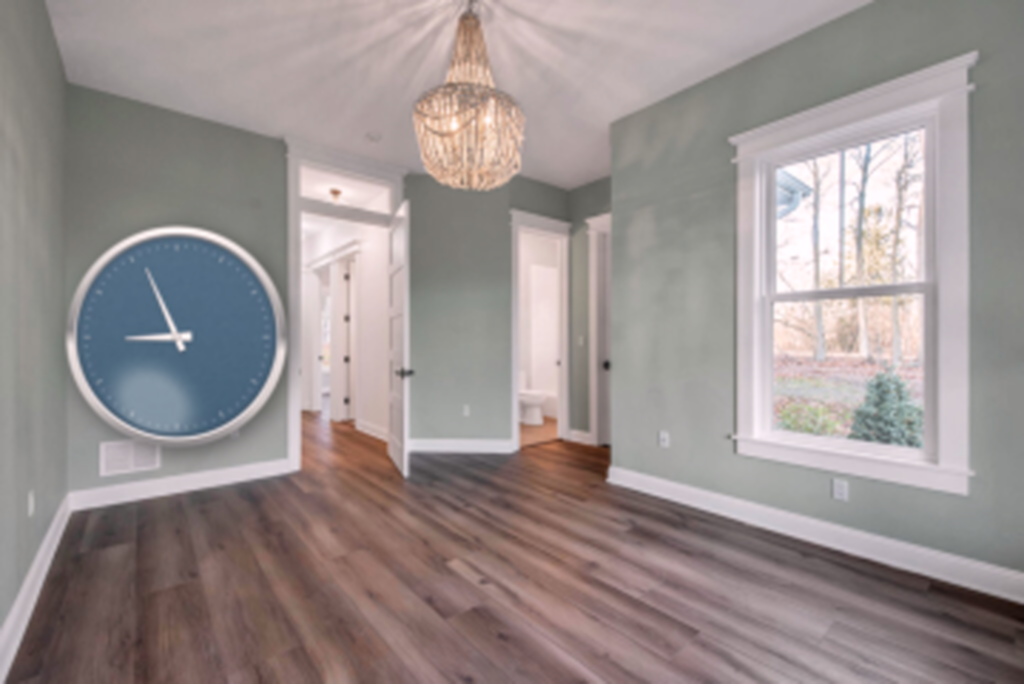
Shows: {"hour": 8, "minute": 56}
